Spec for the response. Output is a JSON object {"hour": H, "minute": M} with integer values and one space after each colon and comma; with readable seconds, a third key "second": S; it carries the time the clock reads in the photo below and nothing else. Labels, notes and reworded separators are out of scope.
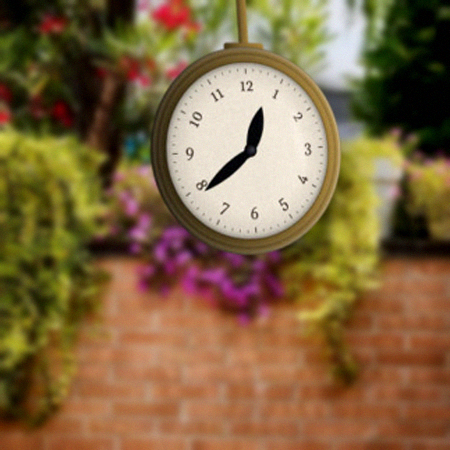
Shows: {"hour": 12, "minute": 39}
